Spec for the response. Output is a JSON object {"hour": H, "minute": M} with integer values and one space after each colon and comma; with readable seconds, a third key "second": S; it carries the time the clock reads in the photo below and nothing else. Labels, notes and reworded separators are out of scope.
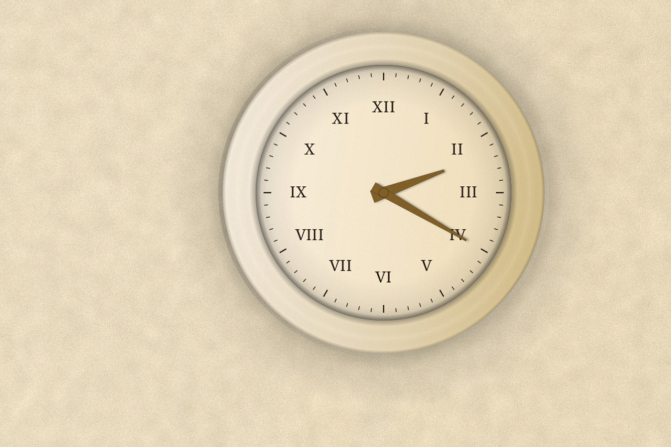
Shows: {"hour": 2, "minute": 20}
